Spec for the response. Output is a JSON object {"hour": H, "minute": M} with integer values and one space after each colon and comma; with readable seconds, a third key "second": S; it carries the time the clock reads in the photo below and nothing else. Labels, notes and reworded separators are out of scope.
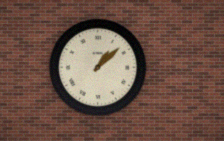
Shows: {"hour": 1, "minute": 8}
